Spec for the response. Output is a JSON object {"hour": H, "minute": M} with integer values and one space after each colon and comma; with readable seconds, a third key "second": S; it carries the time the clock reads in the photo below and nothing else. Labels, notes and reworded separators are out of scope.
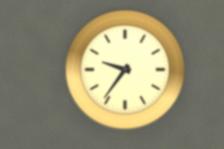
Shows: {"hour": 9, "minute": 36}
